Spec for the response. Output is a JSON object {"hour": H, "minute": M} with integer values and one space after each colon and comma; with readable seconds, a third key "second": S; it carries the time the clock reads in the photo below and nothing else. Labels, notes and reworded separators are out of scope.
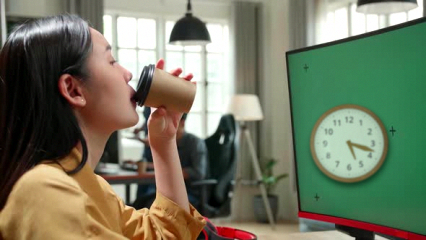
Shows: {"hour": 5, "minute": 18}
